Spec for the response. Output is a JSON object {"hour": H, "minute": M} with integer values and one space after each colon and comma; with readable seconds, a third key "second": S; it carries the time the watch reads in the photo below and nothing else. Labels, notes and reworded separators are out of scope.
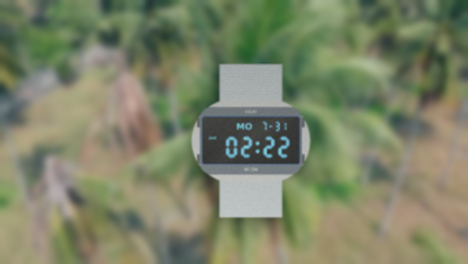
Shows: {"hour": 2, "minute": 22}
